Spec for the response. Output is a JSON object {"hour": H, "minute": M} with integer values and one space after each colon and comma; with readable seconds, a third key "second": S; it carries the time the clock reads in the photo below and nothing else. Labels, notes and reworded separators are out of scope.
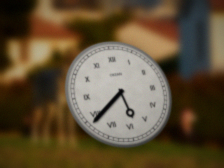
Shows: {"hour": 5, "minute": 39}
